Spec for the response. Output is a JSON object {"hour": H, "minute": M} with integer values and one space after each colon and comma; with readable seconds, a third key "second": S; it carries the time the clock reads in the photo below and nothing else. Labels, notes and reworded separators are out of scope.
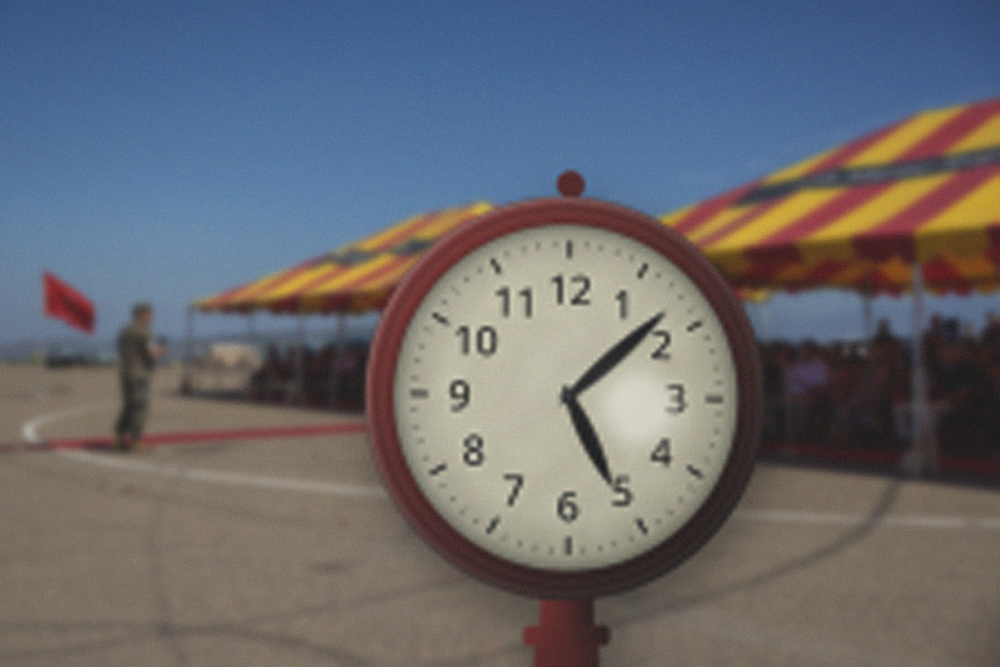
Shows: {"hour": 5, "minute": 8}
